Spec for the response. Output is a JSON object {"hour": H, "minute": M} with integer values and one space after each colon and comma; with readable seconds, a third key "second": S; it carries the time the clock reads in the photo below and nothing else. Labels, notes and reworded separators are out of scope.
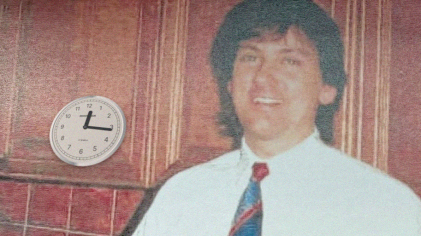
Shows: {"hour": 12, "minute": 16}
